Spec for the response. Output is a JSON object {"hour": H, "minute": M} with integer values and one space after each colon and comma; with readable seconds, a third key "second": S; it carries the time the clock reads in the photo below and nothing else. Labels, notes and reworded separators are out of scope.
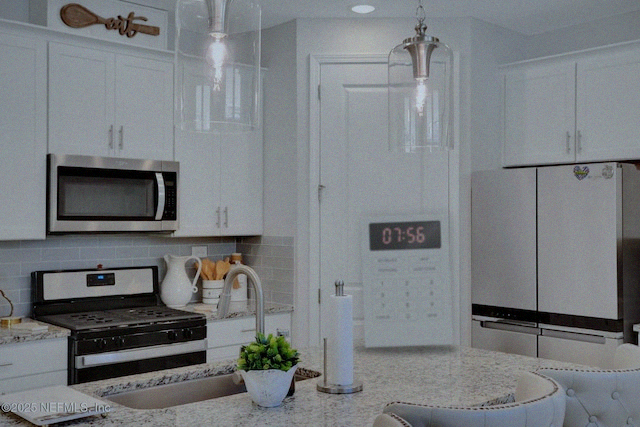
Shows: {"hour": 7, "minute": 56}
